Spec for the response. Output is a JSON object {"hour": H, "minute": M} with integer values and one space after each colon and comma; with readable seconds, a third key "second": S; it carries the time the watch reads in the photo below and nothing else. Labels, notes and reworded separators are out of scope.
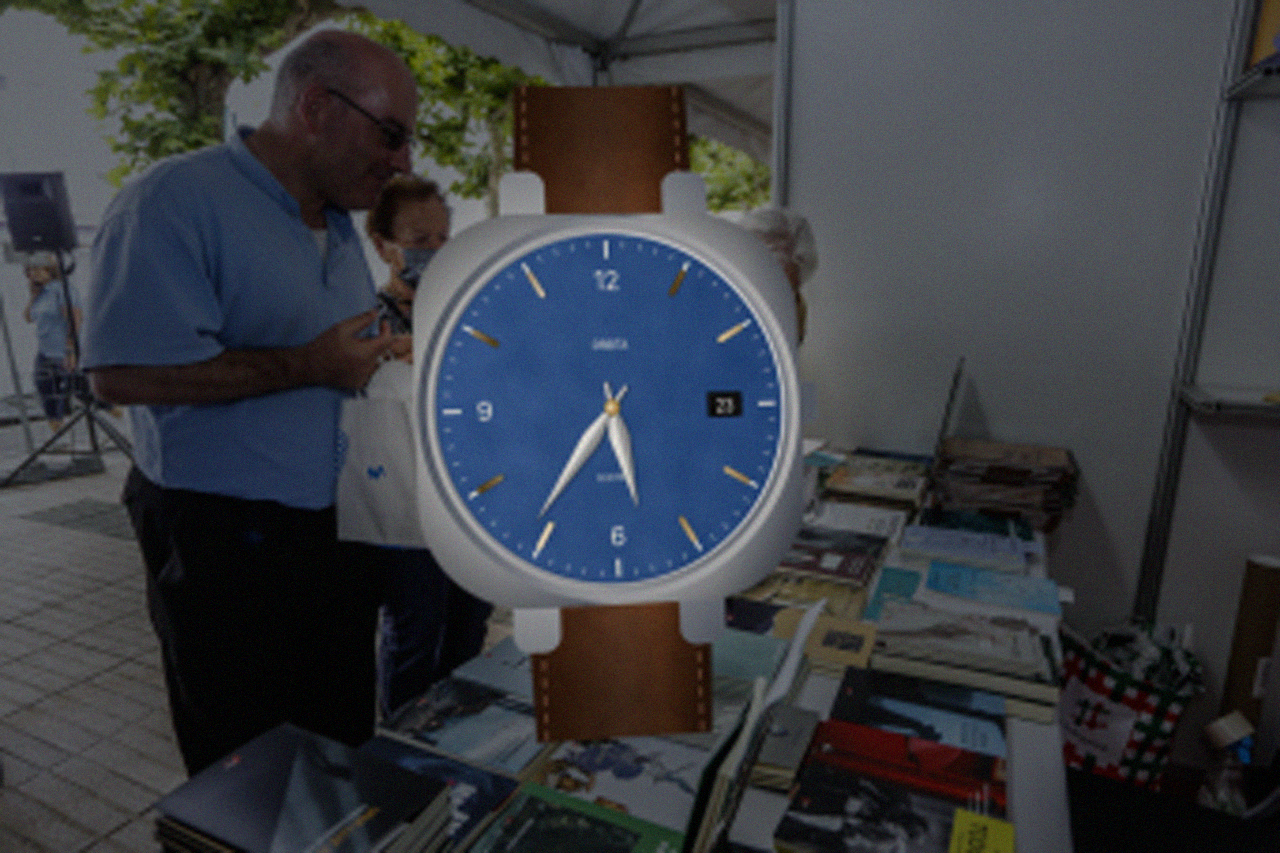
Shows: {"hour": 5, "minute": 36}
